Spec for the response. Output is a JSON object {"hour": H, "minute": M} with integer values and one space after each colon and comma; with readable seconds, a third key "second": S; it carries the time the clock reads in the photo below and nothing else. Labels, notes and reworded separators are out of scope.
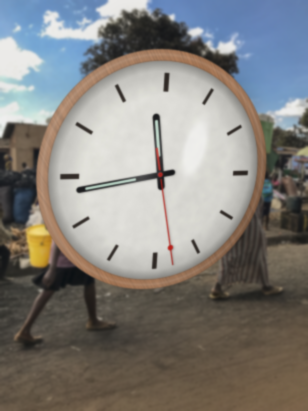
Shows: {"hour": 11, "minute": 43, "second": 28}
